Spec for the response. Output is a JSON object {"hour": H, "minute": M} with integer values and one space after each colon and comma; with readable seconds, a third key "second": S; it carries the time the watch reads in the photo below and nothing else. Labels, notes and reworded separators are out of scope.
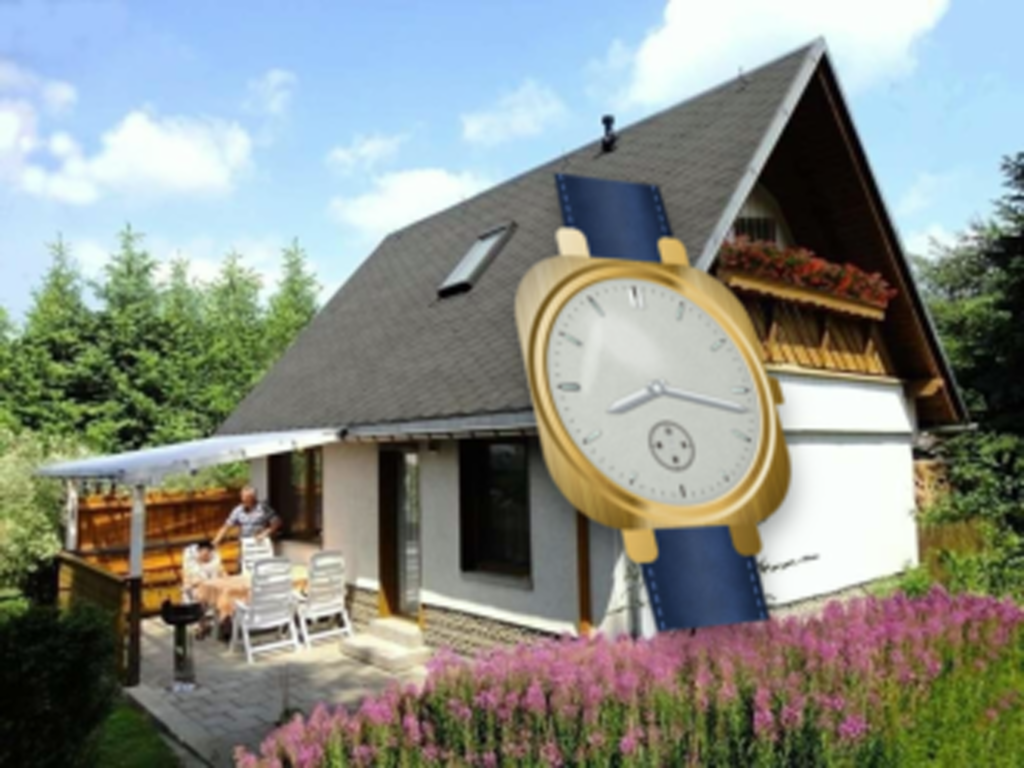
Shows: {"hour": 8, "minute": 17}
